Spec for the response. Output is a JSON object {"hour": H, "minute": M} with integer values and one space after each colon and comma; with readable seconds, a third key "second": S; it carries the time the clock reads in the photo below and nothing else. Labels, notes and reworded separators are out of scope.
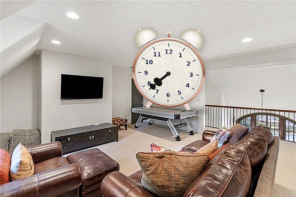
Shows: {"hour": 7, "minute": 38}
